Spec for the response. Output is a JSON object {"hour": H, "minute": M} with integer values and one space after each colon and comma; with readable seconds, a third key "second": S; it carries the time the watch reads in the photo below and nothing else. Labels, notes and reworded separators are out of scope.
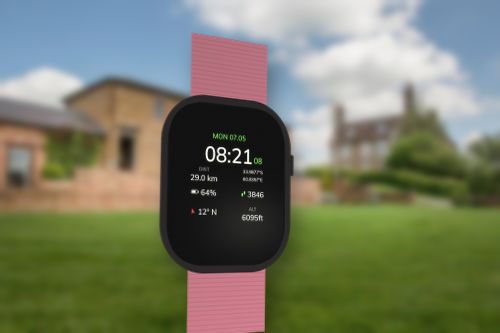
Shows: {"hour": 8, "minute": 21, "second": 8}
